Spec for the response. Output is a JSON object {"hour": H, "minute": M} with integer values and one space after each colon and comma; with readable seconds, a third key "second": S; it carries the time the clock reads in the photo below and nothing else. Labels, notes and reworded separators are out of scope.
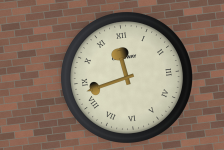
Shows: {"hour": 11, "minute": 43}
